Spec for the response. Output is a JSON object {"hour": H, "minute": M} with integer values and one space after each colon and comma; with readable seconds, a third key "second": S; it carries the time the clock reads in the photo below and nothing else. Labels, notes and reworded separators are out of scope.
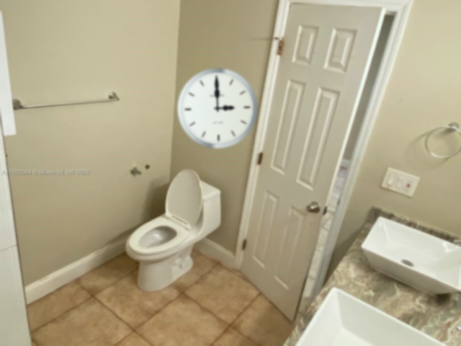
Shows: {"hour": 3, "minute": 0}
